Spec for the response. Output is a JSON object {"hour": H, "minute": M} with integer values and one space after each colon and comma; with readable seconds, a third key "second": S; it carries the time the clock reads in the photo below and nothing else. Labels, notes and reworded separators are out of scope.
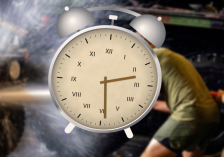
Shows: {"hour": 2, "minute": 29}
